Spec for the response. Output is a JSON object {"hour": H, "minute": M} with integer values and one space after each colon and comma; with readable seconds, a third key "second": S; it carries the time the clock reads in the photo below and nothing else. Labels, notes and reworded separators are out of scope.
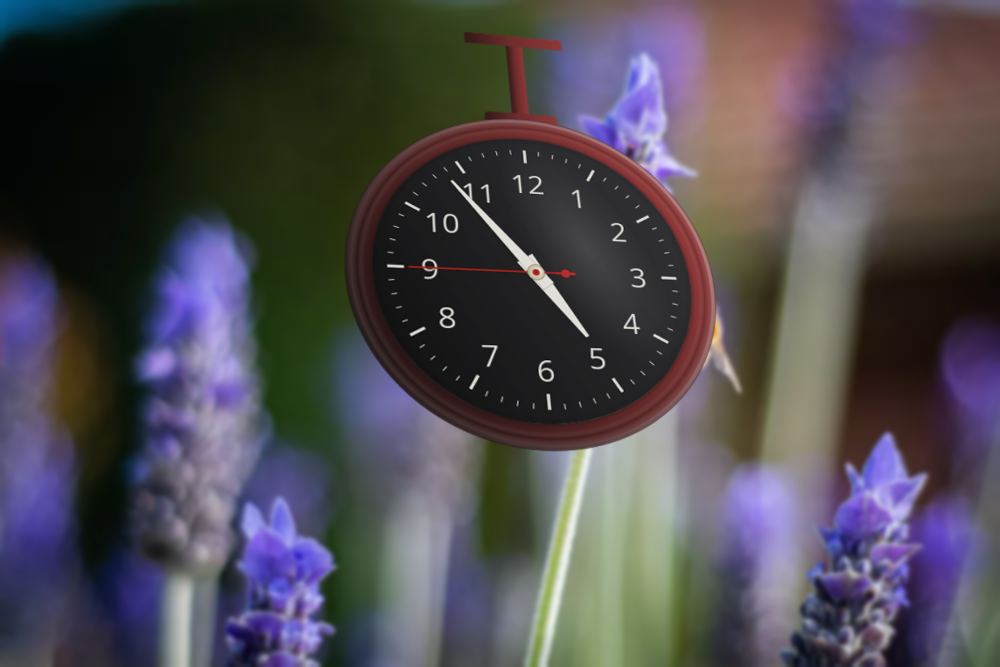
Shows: {"hour": 4, "minute": 53, "second": 45}
